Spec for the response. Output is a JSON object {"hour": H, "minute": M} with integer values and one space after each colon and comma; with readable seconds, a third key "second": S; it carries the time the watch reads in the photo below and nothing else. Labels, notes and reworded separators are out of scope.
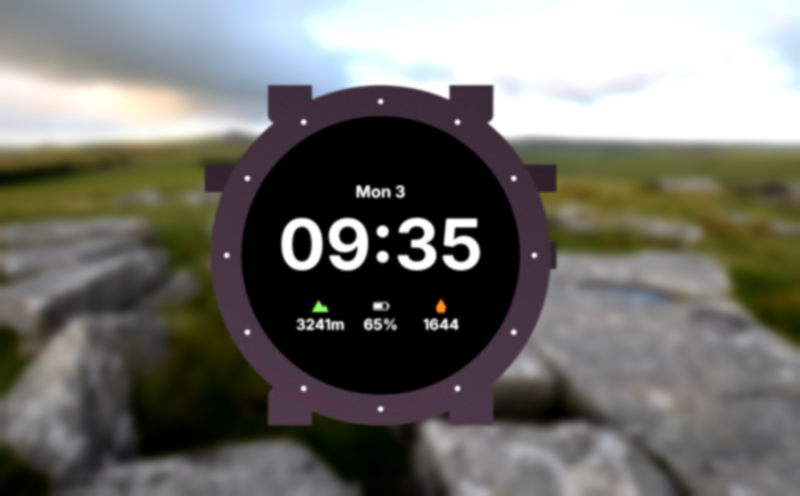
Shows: {"hour": 9, "minute": 35}
